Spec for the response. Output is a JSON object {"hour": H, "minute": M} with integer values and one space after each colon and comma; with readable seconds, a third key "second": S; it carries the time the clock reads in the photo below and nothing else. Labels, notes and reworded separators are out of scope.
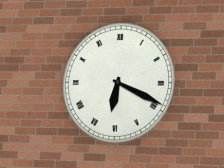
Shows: {"hour": 6, "minute": 19}
